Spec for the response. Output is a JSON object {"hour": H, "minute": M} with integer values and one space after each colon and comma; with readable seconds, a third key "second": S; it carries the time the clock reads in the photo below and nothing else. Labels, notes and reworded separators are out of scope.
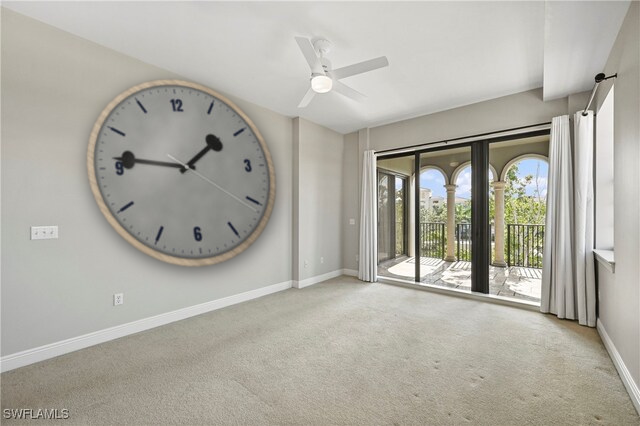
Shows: {"hour": 1, "minute": 46, "second": 21}
